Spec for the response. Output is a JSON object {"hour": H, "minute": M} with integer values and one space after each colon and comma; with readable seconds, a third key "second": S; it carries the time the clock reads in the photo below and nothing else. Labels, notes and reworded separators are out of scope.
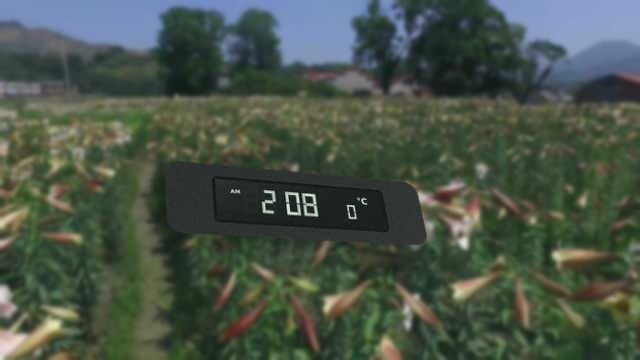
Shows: {"hour": 2, "minute": 8}
